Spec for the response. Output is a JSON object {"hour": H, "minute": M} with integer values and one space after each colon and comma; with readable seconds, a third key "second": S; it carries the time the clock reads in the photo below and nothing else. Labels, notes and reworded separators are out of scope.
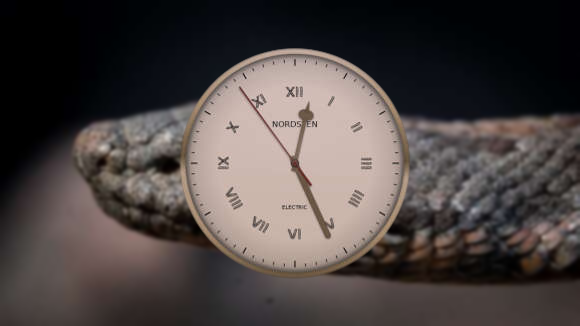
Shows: {"hour": 12, "minute": 25, "second": 54}
